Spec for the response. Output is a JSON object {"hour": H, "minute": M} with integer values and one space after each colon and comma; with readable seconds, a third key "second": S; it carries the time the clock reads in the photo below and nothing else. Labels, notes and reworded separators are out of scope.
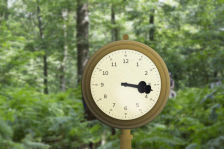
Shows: {"hour": 3, "minute": 17}
